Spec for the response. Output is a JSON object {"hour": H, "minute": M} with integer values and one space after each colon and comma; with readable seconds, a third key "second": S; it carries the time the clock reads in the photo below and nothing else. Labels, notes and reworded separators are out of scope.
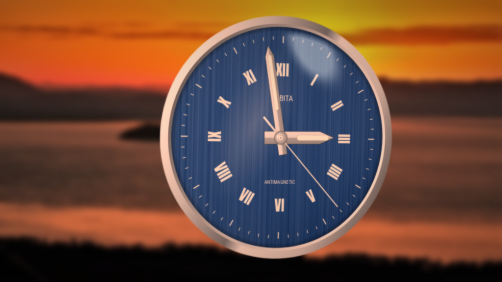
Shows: {"hour": 2, "minute": 58, "second": 23}
